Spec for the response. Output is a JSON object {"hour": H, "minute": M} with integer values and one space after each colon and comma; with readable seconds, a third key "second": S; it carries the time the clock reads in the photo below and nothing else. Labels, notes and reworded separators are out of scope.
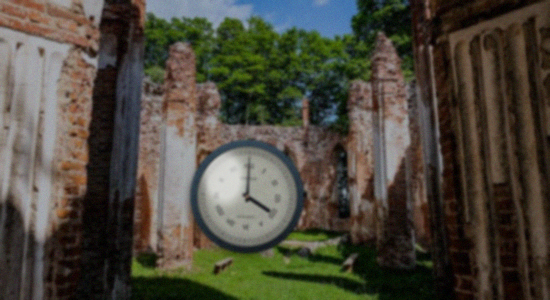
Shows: {"hour": 4, "minute": 0}
